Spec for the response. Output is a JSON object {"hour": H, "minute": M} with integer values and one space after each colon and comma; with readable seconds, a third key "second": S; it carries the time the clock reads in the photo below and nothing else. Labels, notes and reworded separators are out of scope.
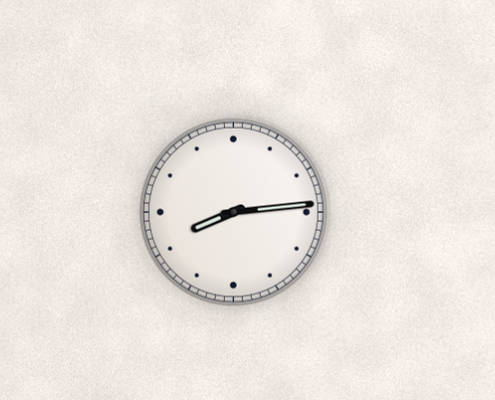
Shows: {"hour": 8, "minute": 14}
